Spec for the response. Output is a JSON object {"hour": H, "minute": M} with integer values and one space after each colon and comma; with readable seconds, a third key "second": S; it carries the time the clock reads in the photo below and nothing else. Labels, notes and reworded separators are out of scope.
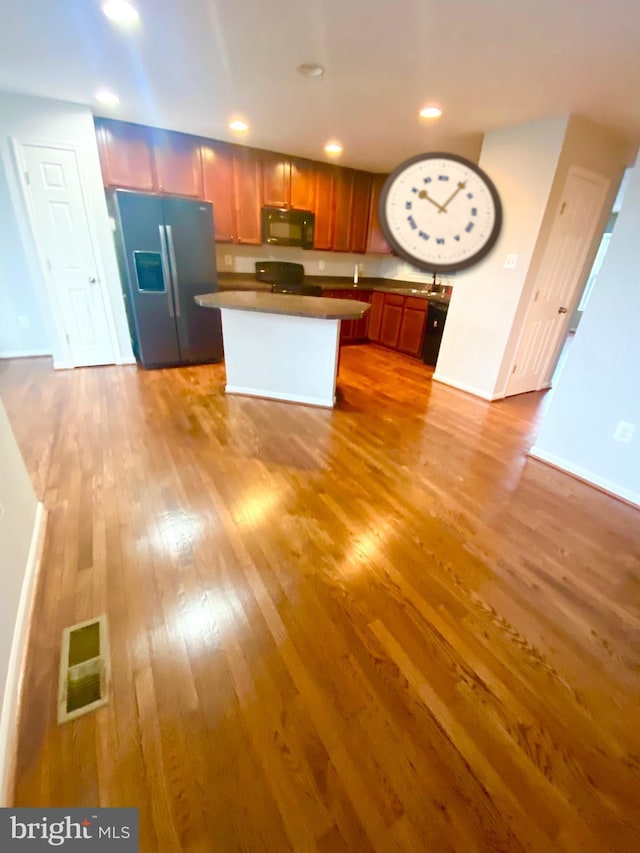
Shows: {"hour": 10, "minute": 6}
